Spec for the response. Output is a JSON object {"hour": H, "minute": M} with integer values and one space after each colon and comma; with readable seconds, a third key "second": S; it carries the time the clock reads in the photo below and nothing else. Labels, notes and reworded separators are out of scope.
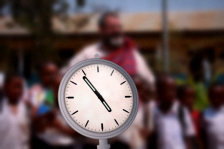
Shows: {"hour": 4, "minute": 54}
